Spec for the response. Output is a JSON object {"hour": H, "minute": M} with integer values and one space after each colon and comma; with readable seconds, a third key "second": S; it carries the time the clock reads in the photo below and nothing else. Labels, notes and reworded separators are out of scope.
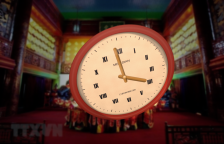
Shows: {"hour": 3, "minute": 59}
